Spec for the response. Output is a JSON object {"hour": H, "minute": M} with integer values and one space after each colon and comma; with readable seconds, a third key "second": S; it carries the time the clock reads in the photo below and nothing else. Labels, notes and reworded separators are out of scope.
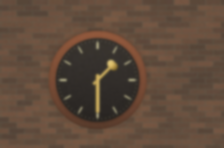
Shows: {"hour": 1, "minute": 30}
